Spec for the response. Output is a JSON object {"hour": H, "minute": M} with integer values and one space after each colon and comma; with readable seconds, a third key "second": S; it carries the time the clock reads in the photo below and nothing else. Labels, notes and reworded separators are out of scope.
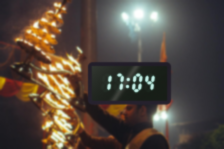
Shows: {"hour": 17, "minute": 4}
